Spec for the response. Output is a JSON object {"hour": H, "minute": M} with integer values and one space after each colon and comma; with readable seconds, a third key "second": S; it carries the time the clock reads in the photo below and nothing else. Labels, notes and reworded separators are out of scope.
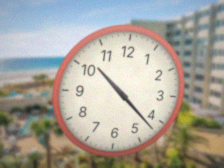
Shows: {"hour": 10, "minute": 22}
